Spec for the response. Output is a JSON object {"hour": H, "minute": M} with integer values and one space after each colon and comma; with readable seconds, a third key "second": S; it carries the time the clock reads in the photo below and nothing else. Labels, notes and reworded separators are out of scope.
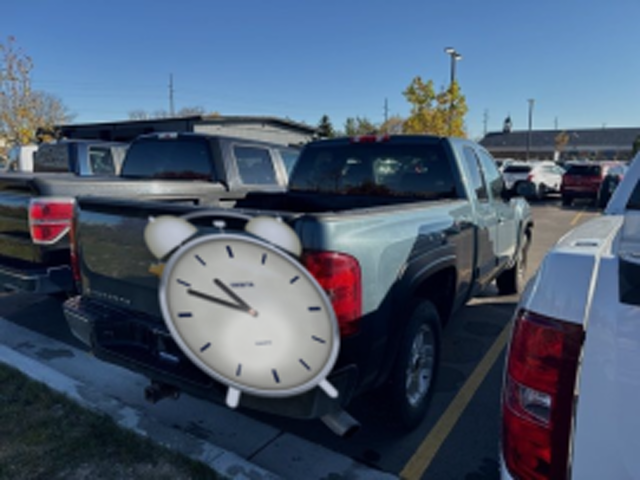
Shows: {"hour": 10, "minute": 49}
